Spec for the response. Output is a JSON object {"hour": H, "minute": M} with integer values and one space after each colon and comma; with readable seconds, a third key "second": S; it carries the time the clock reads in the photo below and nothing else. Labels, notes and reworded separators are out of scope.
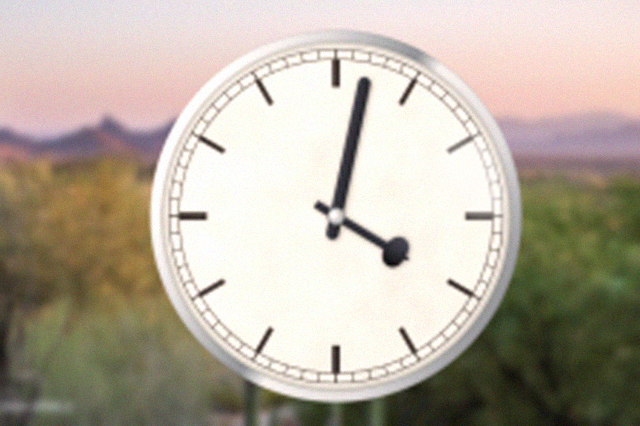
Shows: {"hour": 4, "minute": 2}
